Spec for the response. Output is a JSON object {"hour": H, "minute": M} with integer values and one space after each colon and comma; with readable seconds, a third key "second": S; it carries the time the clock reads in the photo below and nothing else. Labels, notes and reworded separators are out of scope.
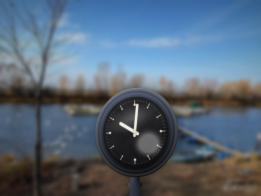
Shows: {"hour": 10, "minute": 1}
